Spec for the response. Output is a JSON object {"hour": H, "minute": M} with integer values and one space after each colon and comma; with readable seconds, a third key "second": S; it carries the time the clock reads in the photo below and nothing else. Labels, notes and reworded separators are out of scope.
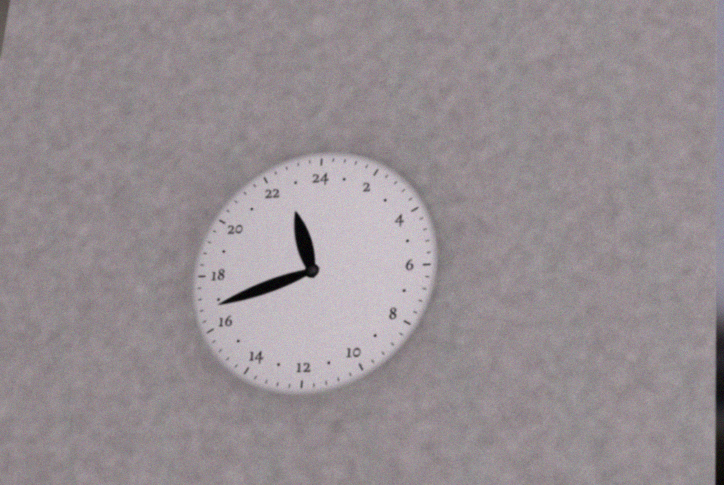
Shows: {"hour": 22, "minute": 42}
